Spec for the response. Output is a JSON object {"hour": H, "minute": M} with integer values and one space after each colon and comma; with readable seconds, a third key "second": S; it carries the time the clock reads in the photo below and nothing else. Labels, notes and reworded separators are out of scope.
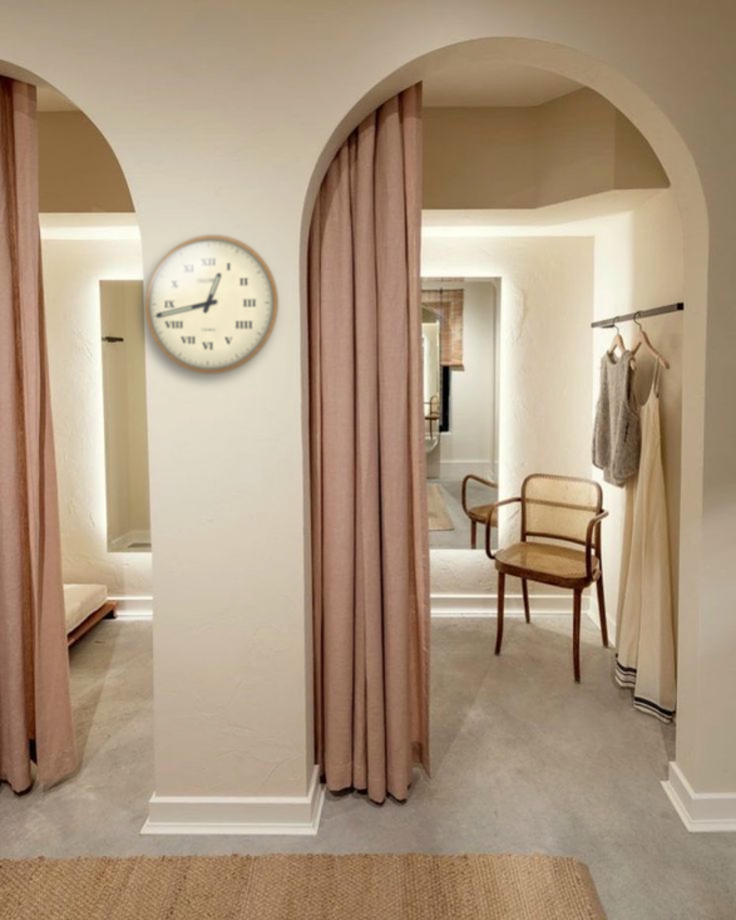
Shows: {"hour": 12, "minute": 43}
